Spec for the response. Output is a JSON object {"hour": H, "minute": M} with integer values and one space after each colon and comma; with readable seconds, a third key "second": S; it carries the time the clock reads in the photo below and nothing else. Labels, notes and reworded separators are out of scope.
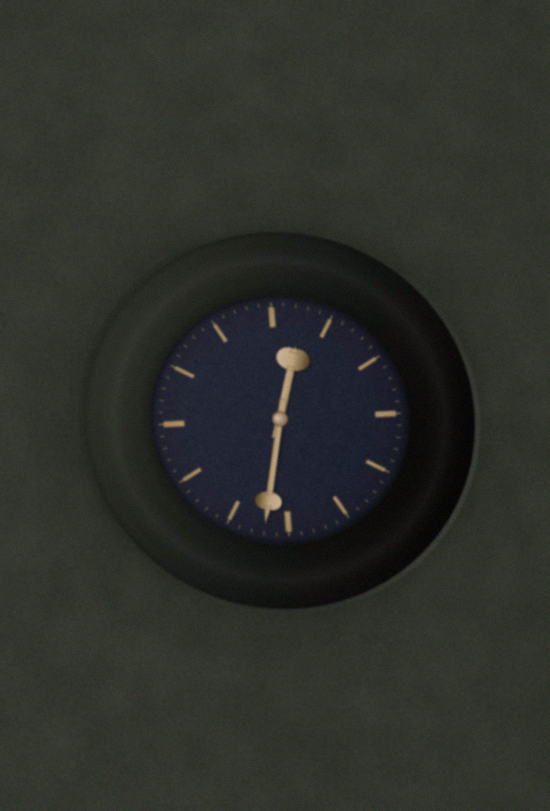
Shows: {"hour": 12, "minute": 32}
